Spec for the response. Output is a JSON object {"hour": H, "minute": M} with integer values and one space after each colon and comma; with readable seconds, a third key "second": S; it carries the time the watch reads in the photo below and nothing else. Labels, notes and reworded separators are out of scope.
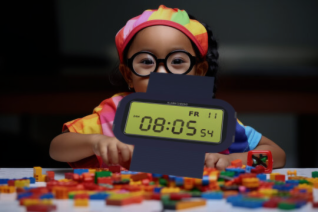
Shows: {"hour": 8, "minute": 5}
